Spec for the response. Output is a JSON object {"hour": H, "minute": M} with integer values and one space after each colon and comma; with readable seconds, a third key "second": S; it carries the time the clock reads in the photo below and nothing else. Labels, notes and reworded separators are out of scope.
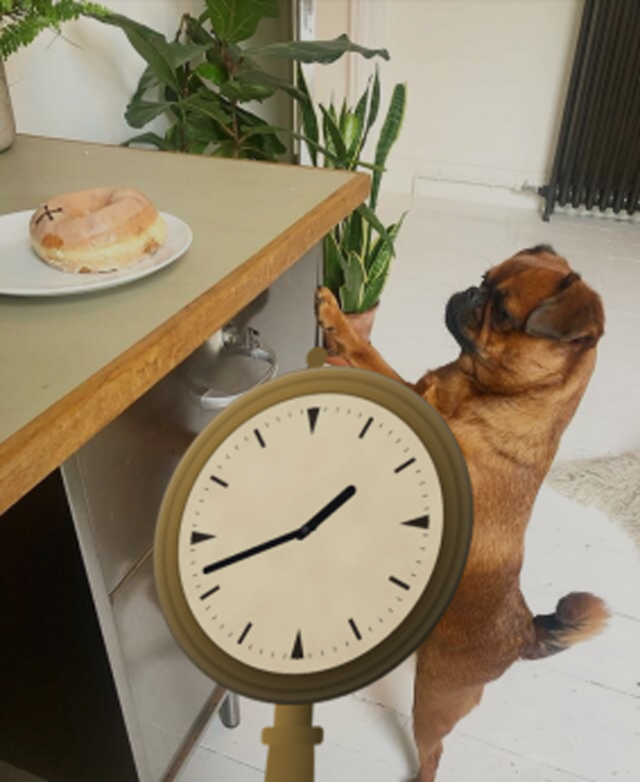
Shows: {"hour": 1, "minute": 42}
